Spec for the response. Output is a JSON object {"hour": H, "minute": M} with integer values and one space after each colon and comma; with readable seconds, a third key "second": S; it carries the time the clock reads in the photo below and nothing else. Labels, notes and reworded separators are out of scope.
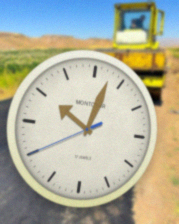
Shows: {"hour": 10, "minute": 2, "second": 40}
